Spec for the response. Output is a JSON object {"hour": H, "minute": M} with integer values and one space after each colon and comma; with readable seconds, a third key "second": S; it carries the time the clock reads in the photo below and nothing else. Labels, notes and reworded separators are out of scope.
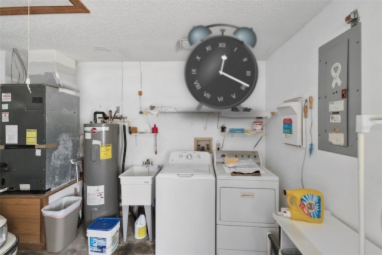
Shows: {"hour": 12, "minute": 19}
